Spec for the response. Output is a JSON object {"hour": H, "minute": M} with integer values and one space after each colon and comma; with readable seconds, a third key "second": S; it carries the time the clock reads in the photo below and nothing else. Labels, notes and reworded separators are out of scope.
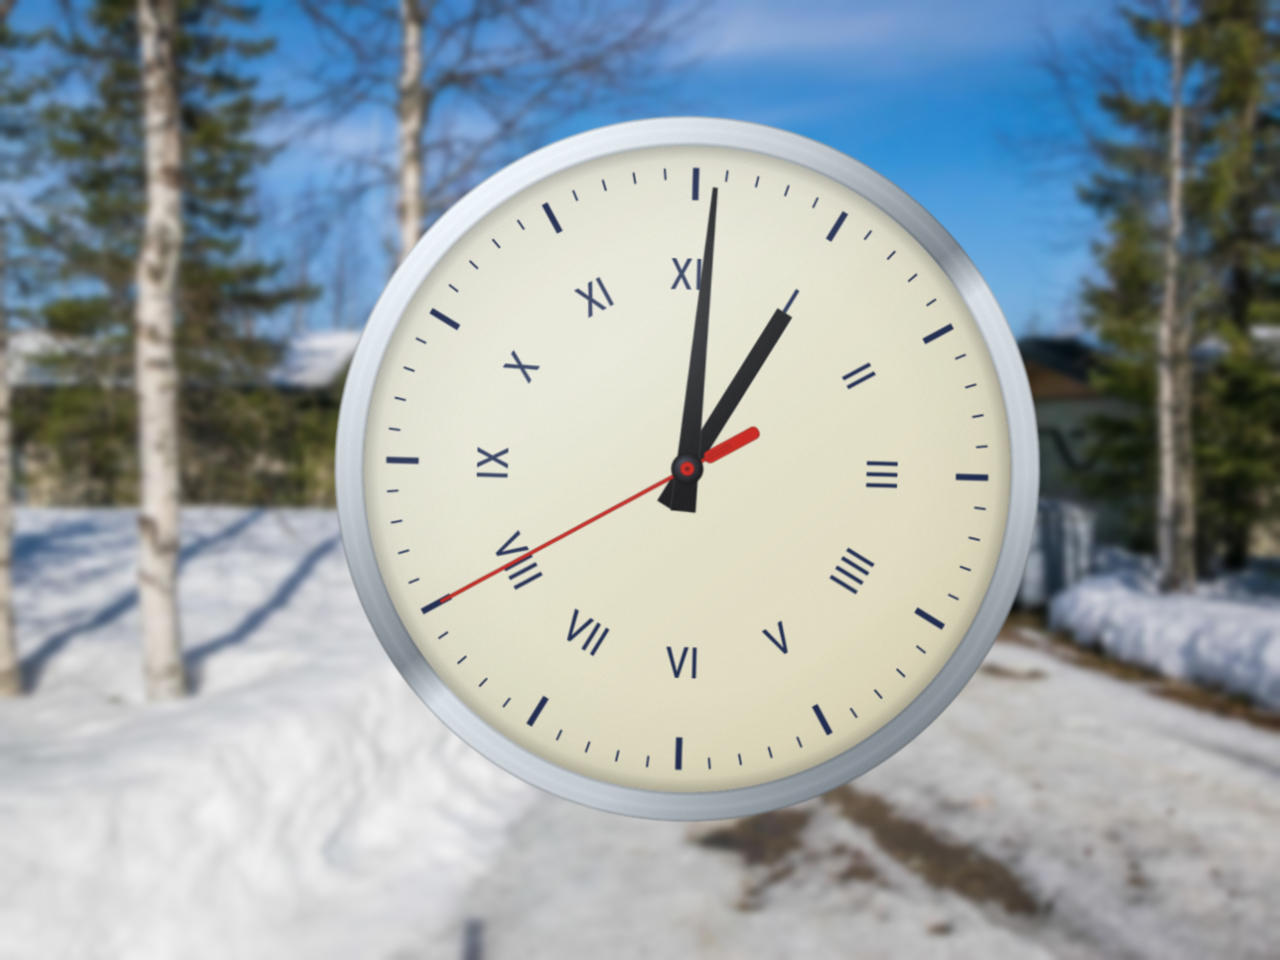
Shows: {"hour": 1, "minute": 0, "second": 40}
